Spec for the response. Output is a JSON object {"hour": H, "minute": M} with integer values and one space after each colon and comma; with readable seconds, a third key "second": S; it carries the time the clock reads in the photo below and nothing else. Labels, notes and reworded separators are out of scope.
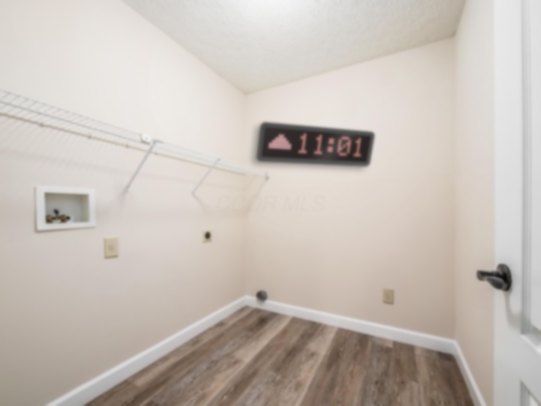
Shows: {"hour": 11, "minute": 1}
